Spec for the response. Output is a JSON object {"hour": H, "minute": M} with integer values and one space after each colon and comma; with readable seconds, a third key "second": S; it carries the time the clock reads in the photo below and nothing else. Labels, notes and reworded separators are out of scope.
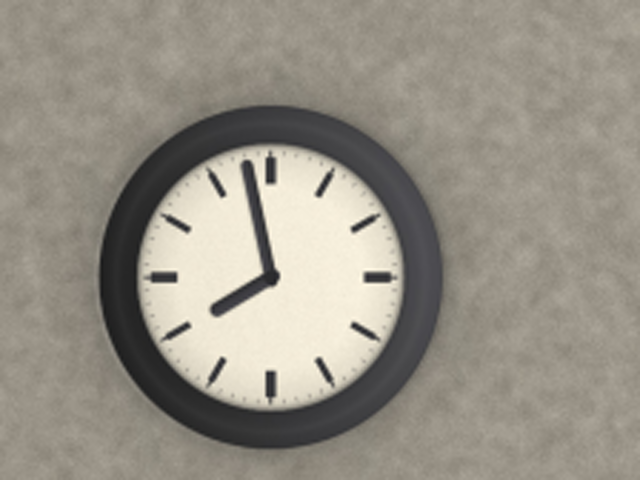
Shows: {"hour": 7, "minute": 58}
